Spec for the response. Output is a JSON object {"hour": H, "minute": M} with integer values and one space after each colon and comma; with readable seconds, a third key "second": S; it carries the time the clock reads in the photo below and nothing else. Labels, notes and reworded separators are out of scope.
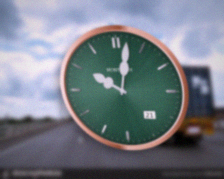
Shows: {"hour": 10, "minute": 2}
